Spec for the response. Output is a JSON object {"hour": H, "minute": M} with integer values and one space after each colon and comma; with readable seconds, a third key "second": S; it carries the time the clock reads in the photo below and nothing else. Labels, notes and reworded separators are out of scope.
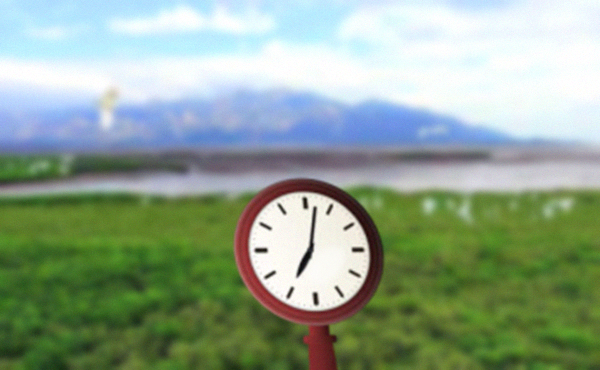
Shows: {"hour": 7, "minute": 2}
